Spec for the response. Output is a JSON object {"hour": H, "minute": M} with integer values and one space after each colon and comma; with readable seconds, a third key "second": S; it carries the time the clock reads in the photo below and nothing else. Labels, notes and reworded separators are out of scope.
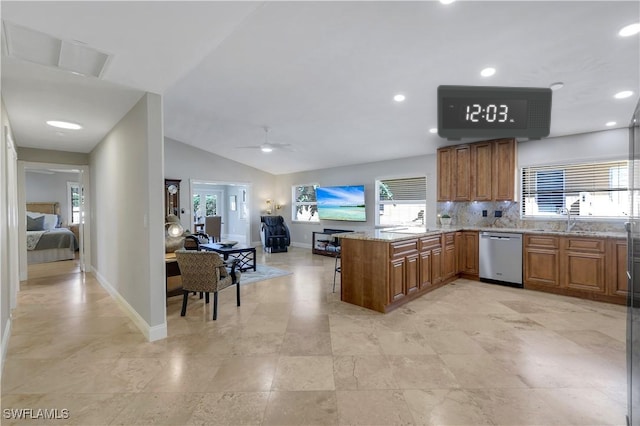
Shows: {"hour": 12, "minute": 3}
